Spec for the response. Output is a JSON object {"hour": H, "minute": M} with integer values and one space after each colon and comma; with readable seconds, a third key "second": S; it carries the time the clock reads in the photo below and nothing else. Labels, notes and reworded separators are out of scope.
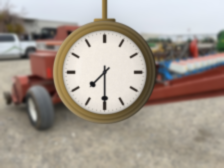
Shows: {"hour": 7, "minute": 30}
